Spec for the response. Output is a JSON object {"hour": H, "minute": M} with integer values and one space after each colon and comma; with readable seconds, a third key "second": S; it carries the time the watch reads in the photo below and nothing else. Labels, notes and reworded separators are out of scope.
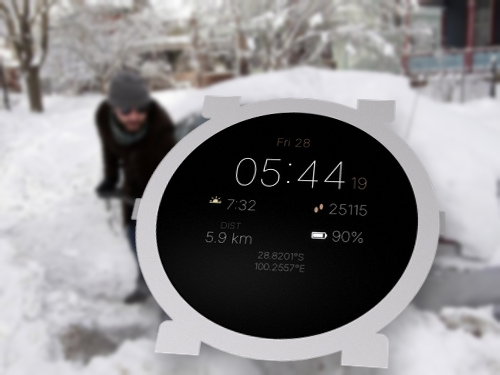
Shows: {"hour": 5, "minute": 44, "second": 19}
